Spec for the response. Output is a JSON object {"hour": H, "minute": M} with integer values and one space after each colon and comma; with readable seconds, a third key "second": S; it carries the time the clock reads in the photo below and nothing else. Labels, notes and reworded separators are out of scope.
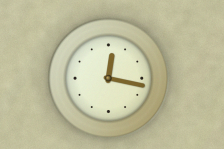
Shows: {"hour": 12, "minute": 17}
